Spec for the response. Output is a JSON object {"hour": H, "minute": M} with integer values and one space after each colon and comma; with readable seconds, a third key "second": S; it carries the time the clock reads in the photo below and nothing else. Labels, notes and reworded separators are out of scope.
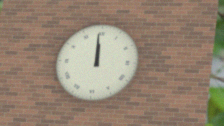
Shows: {"hour": 11, "minute": 59}
